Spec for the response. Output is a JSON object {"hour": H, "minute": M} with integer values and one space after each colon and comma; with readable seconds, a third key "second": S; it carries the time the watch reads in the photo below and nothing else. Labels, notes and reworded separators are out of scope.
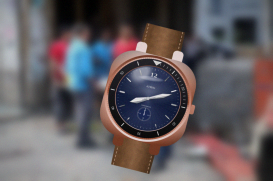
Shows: {"hour": 8, "minute": 11}
